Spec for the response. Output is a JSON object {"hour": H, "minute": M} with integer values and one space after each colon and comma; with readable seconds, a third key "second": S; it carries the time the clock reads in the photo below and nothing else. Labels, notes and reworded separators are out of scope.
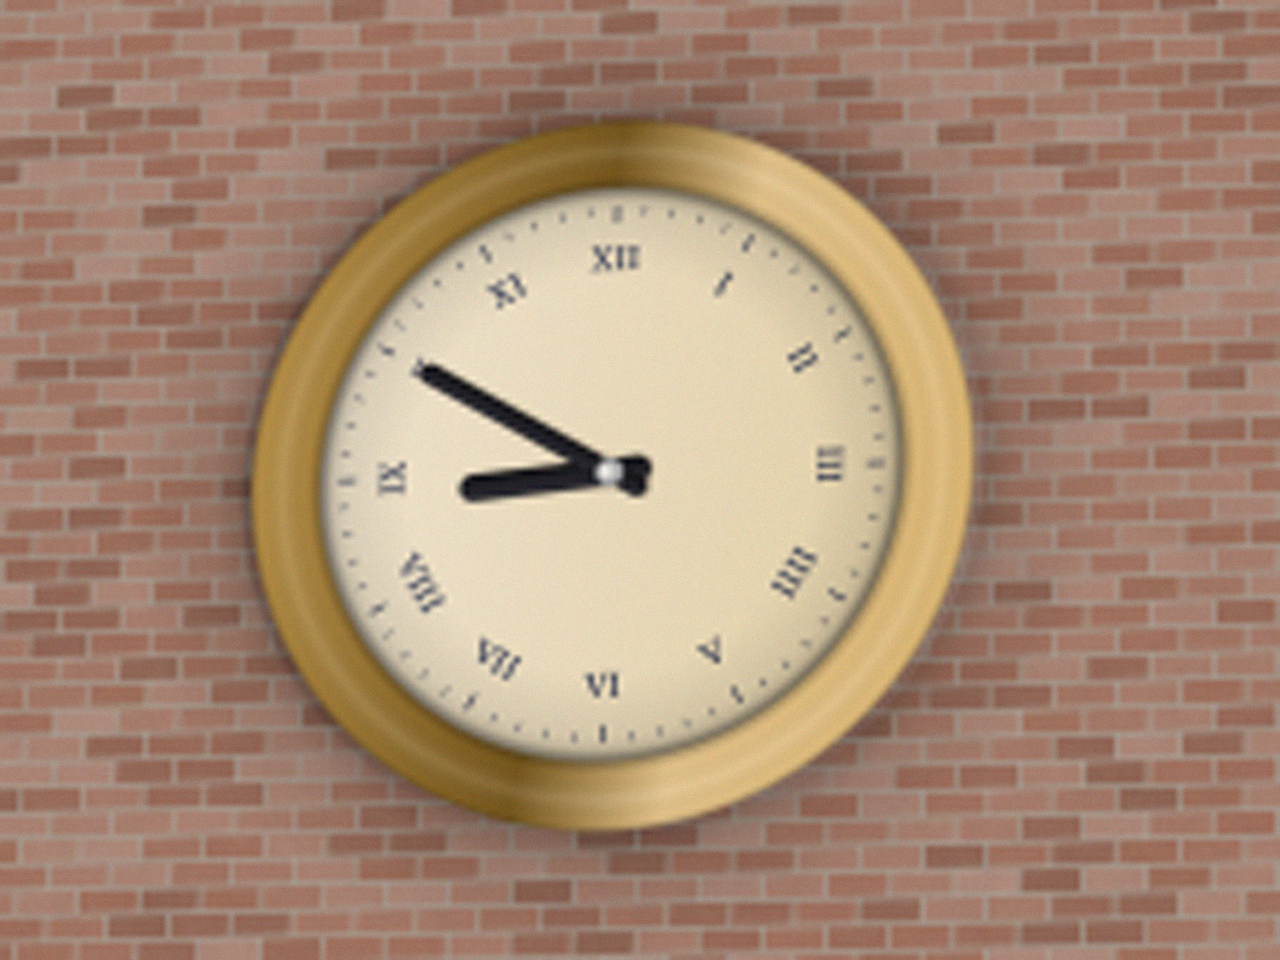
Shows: {"hour": 8, "minute": 50}
